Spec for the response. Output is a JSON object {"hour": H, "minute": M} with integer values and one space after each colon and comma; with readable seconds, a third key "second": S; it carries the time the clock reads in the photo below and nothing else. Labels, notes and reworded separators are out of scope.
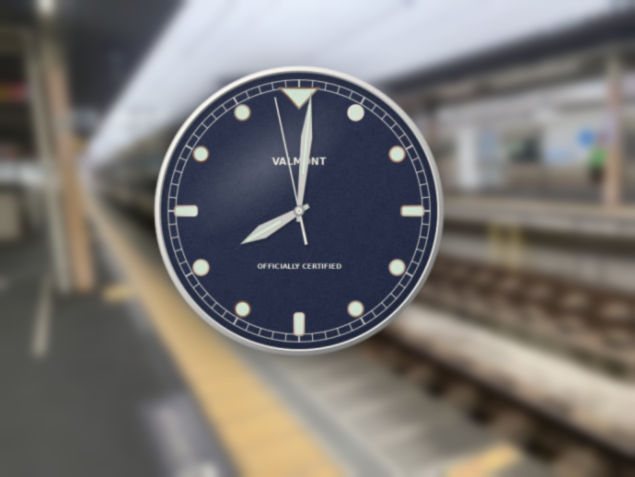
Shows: {"hour": 8, "minute": 0, "second": 58}
